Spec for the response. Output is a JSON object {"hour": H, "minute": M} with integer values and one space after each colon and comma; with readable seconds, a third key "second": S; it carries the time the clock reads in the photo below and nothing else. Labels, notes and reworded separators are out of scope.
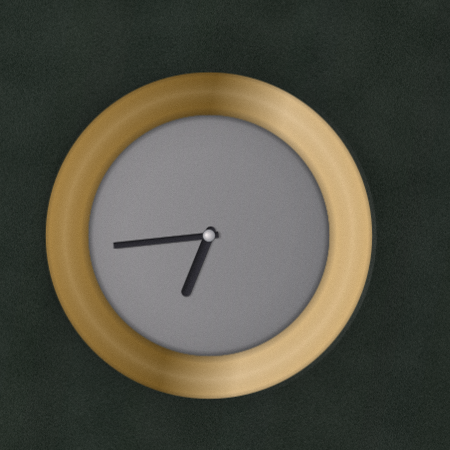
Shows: {"hour": 6, "minute": 44}
